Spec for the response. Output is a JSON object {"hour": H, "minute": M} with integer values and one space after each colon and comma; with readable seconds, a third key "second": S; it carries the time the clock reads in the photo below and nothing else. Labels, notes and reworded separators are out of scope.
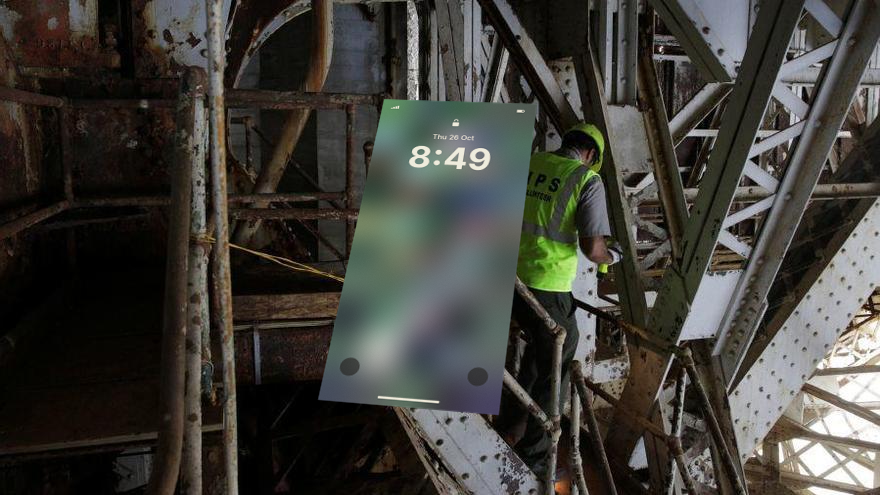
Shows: {"hour": 8, "minute": 49}
